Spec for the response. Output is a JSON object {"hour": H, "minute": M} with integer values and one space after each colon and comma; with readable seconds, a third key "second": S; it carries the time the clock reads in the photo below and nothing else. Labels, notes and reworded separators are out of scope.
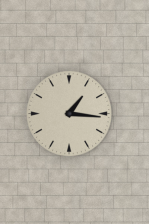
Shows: {"hour": 1, "minute": 16}
